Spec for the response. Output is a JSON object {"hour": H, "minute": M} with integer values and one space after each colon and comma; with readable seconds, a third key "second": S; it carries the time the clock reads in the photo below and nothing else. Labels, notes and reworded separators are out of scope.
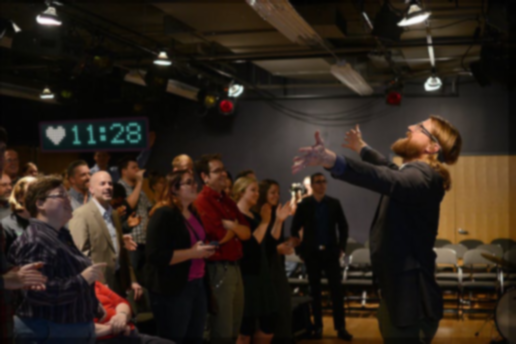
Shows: {"hour": 11, "minute": 28}
